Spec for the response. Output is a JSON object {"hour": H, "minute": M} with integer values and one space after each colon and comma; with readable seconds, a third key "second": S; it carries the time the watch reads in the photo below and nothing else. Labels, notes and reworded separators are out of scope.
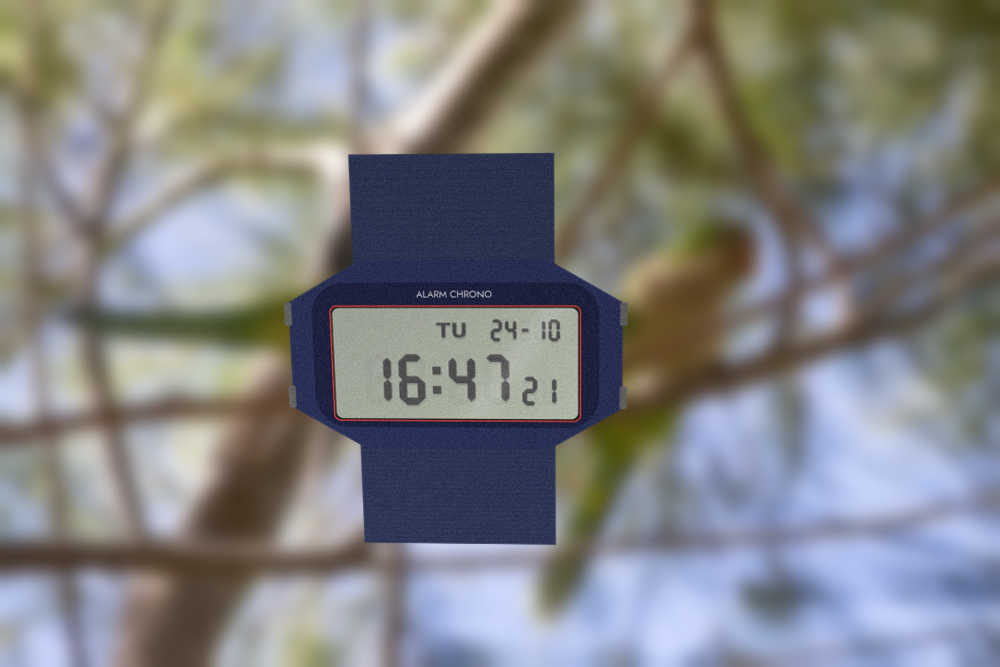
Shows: {"hour": 16, "minute": 47, "second": 21}
